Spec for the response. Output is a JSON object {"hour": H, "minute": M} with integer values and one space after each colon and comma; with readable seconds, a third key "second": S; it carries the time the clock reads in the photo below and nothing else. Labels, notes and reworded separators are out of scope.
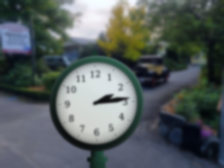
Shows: {"hour": 2, "minute": 14}
